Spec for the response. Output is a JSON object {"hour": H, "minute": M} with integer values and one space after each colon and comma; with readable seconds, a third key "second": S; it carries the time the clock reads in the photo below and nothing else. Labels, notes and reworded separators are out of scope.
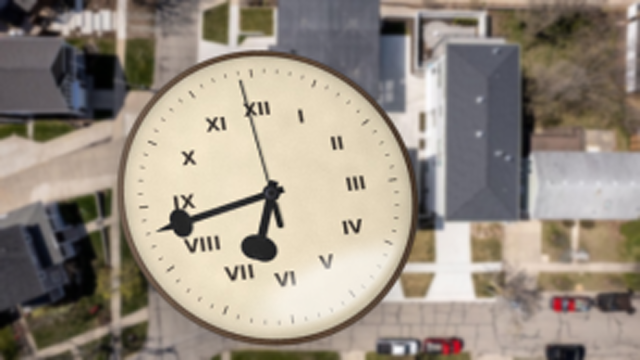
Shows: {"hour": 6, "minute": 42, "second": 59}
